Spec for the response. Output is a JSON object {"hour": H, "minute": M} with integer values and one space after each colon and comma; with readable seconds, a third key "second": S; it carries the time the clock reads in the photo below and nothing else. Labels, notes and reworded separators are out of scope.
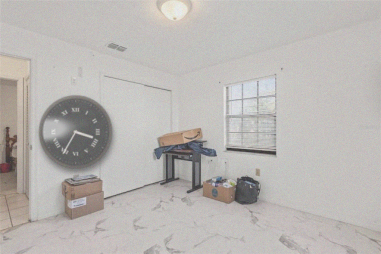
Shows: {"hour": 3, "minute": 35}
